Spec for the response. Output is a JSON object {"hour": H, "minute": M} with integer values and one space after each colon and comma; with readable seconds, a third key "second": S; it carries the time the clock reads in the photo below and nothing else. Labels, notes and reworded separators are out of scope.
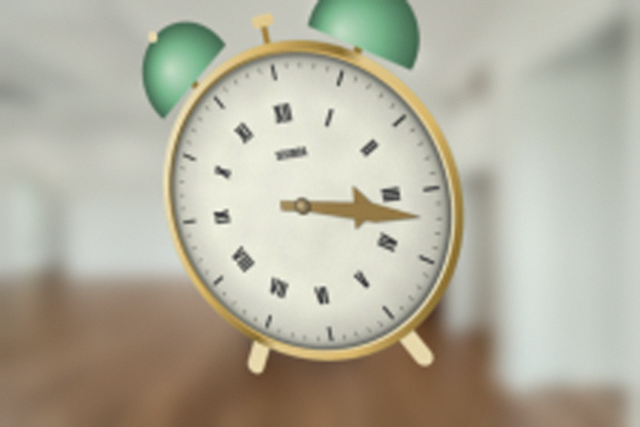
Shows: {"hour": 3, "minute": 17}
